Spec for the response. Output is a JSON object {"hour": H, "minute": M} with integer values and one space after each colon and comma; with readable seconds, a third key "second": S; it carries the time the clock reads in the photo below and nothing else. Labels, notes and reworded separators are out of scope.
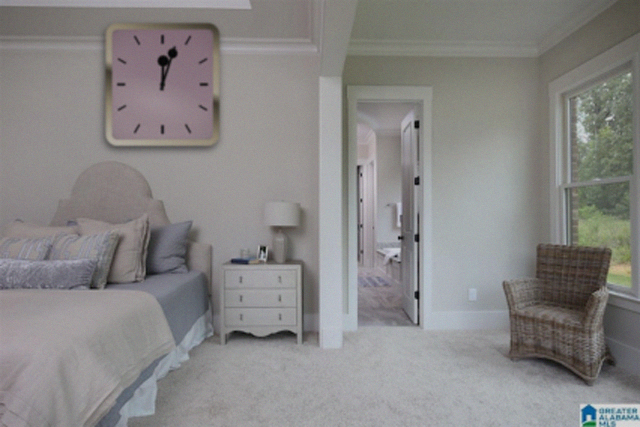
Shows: {"hour": 12, "minute": 3}
